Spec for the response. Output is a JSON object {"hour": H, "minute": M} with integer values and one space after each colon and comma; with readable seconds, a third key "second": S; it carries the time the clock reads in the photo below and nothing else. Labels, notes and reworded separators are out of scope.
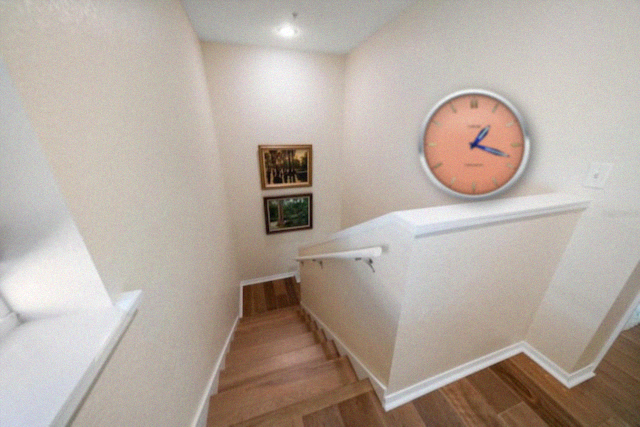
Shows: {"hour": 1, "minute": 18}
